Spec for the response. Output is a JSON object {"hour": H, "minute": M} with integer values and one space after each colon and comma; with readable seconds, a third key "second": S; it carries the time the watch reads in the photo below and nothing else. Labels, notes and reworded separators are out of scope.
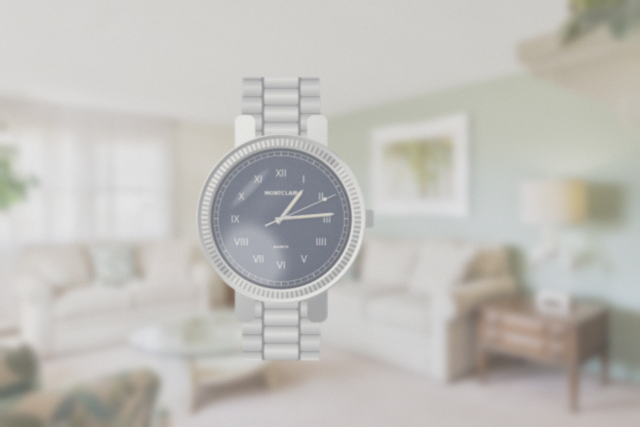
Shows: {"hour": 1, "minute": 14, "second": 11}
